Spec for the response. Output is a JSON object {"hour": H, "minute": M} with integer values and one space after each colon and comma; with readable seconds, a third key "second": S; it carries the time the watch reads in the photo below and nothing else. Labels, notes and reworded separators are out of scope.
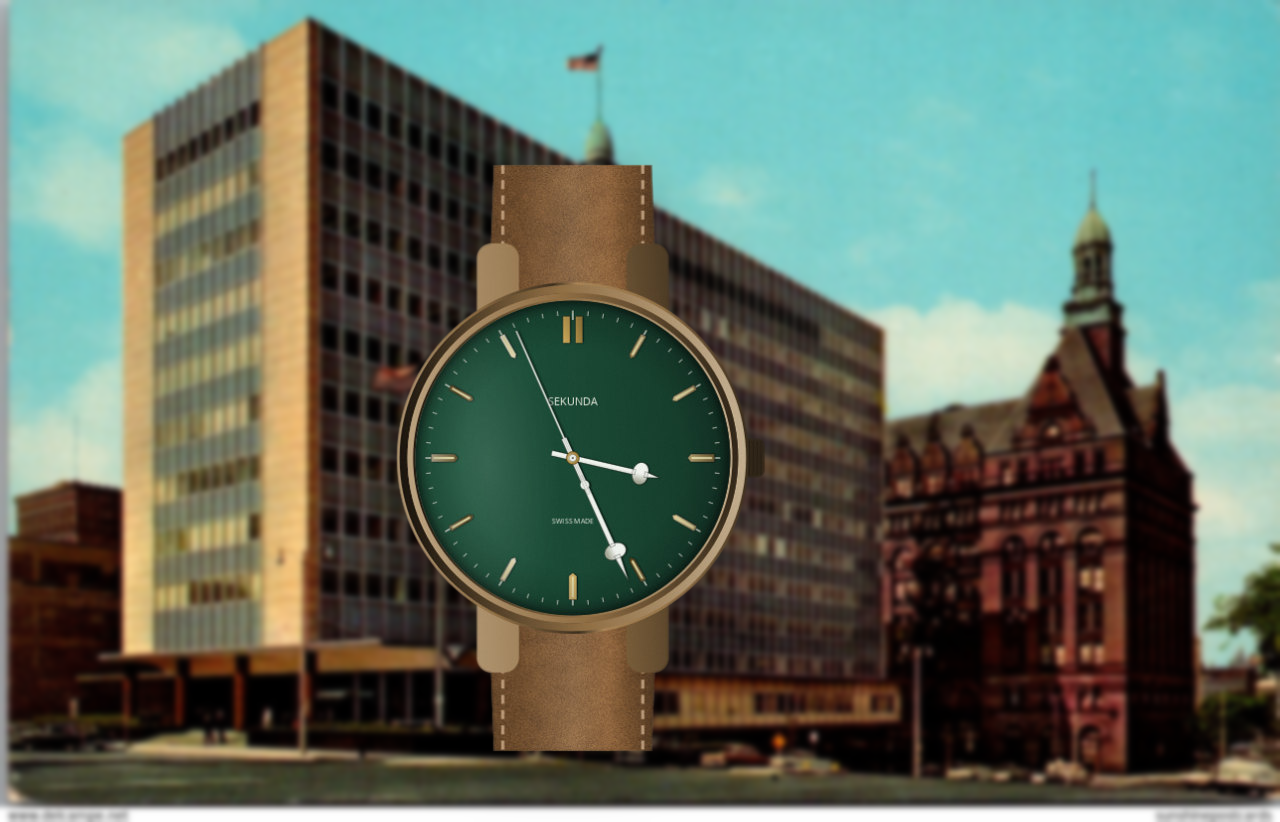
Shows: {"hour": 3, "minute": 25, "second": 56}
